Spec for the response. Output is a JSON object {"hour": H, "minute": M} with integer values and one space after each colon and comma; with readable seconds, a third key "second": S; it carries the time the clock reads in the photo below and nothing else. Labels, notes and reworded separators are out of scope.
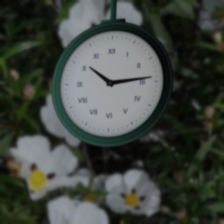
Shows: {"hour": 10, "minute": 14}
